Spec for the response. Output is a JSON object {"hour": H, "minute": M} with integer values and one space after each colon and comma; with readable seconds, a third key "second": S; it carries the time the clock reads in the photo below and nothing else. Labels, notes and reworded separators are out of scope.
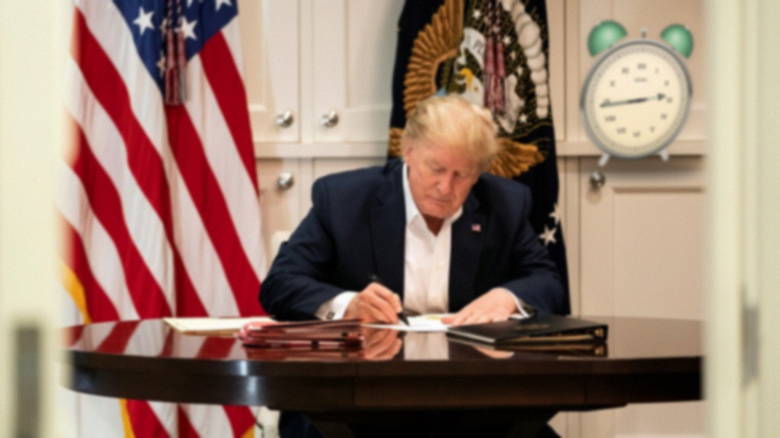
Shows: {"hour": 2, "minute": 44}
